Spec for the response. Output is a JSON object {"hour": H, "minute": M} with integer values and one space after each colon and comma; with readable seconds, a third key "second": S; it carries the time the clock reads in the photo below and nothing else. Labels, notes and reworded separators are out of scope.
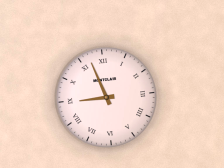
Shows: {"hour": 8, "minute": 57}
